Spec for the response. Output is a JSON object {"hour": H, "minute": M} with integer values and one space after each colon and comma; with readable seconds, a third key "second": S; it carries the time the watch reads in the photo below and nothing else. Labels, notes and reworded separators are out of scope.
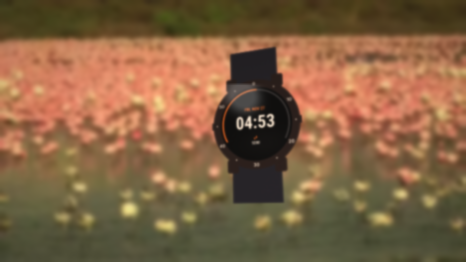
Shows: {"hour": 4, "minute": 53}
